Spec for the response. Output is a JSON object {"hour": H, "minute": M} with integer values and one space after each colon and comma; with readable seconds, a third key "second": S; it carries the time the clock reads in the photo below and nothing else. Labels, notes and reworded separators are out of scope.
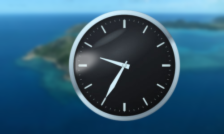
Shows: {"hour": 9, "minute": 35}
